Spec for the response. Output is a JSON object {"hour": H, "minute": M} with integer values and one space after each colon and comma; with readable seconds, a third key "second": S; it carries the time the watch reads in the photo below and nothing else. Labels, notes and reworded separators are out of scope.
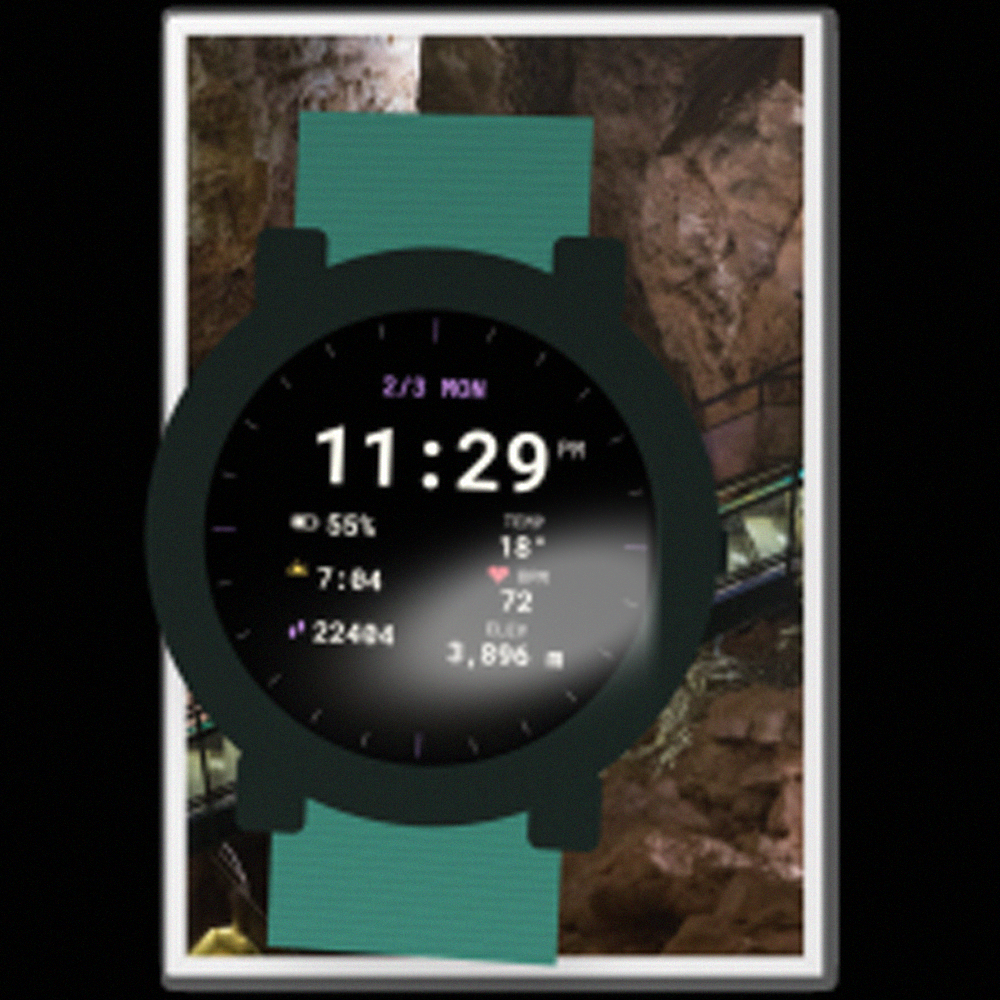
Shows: {"hour": 11, "minute": 29}
